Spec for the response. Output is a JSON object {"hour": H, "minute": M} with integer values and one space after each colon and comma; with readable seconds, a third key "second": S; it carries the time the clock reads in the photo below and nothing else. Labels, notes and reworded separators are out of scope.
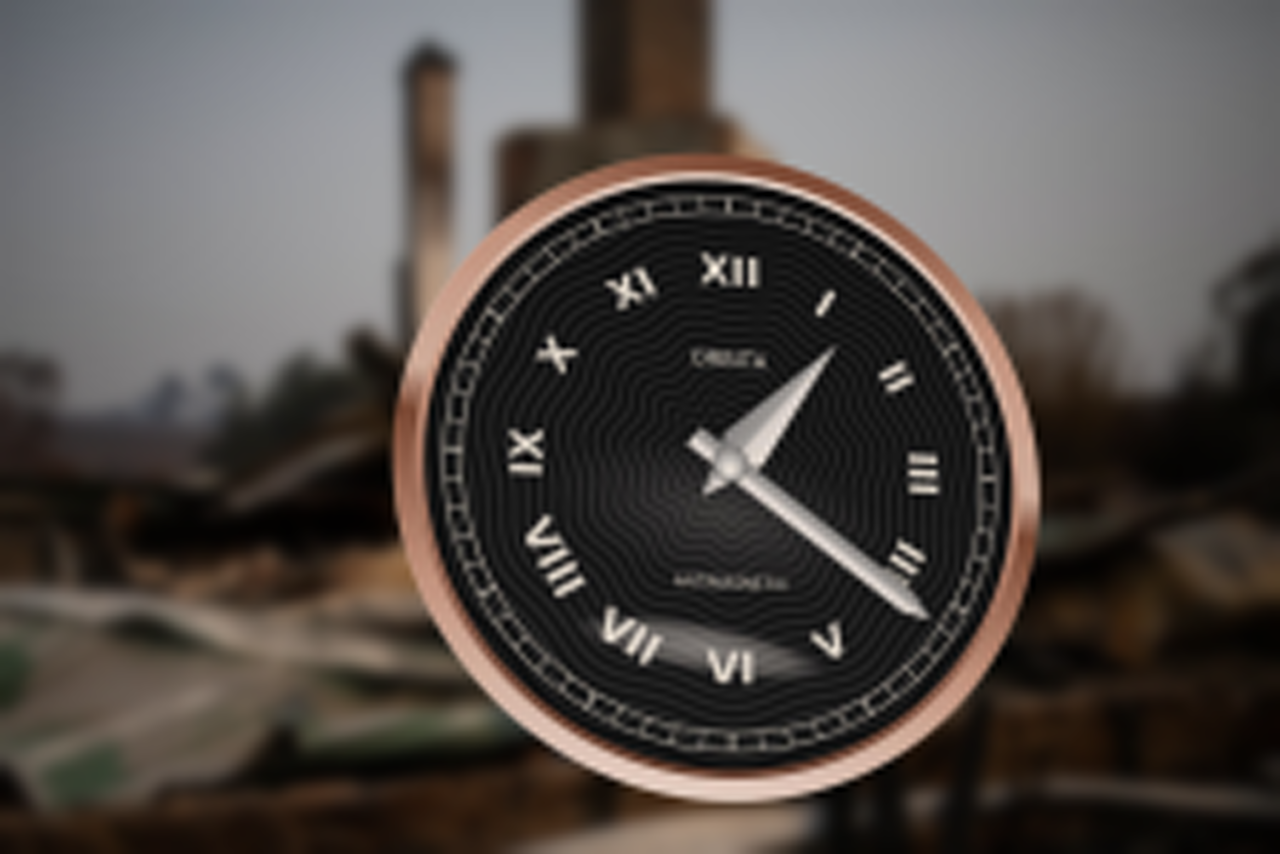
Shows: {"hour": 1, "minute": 21}
